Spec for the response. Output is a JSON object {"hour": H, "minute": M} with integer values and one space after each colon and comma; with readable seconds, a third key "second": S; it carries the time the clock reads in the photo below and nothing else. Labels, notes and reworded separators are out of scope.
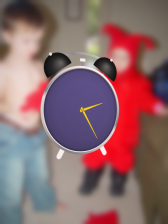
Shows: {"hour": 2, "minute": 25}
